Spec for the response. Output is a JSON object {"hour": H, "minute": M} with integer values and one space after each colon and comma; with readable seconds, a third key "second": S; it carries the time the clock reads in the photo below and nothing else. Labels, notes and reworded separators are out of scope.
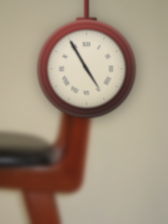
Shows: {"hour": 4, "minute": 55}
